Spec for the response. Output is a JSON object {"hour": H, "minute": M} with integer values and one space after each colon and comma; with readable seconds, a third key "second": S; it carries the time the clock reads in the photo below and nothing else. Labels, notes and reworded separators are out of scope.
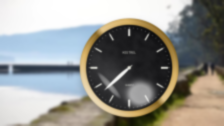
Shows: {"hour": 7, "minute": 38}
